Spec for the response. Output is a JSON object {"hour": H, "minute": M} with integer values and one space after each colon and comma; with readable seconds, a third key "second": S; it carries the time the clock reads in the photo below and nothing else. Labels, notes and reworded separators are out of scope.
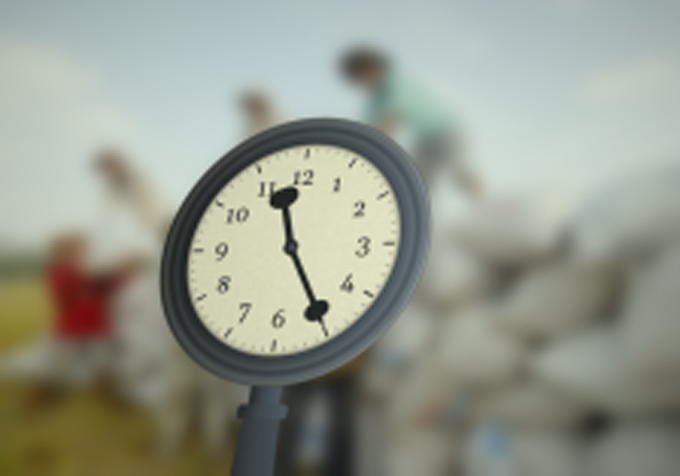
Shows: {"hour": 11, "minute": 25}
